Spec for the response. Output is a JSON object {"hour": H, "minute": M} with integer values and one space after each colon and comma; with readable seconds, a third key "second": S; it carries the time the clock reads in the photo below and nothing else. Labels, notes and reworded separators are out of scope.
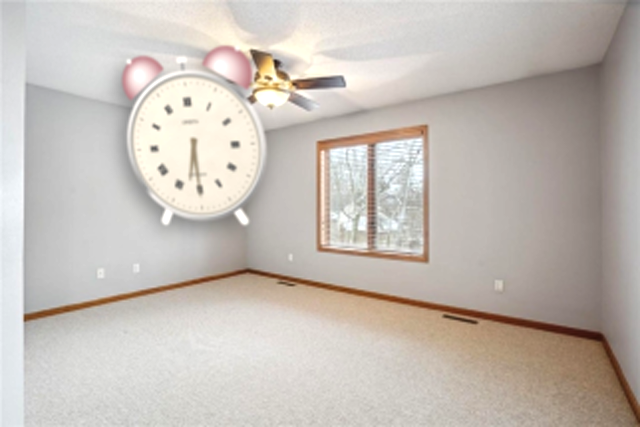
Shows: {"hour": 6, "minute": 30}
